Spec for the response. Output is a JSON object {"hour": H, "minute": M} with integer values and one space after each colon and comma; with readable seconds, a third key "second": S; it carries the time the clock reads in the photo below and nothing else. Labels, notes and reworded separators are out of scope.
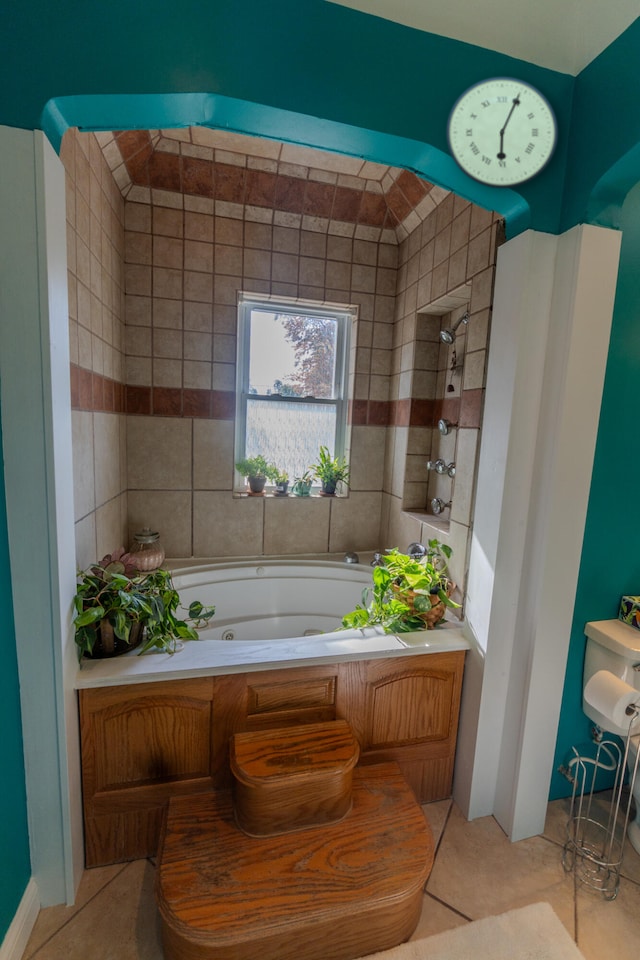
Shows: {"hour": 6, "minute": 4}
